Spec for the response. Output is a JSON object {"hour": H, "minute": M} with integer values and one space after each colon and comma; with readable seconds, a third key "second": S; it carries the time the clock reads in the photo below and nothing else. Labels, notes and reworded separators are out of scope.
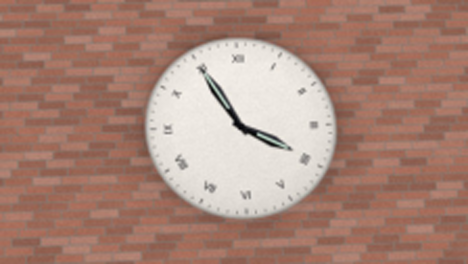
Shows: {"hour": 3, "minute": 55}
